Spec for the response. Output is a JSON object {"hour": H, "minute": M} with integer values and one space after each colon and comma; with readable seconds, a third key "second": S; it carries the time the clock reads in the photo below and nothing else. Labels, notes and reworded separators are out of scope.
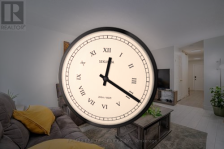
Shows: {"hour": 12, "minute": 20}
